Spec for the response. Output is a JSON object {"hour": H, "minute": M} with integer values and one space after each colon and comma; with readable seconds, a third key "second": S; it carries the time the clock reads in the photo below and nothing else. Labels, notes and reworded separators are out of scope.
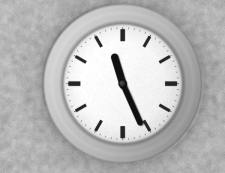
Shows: {"hour": 11, "minute": 26}
